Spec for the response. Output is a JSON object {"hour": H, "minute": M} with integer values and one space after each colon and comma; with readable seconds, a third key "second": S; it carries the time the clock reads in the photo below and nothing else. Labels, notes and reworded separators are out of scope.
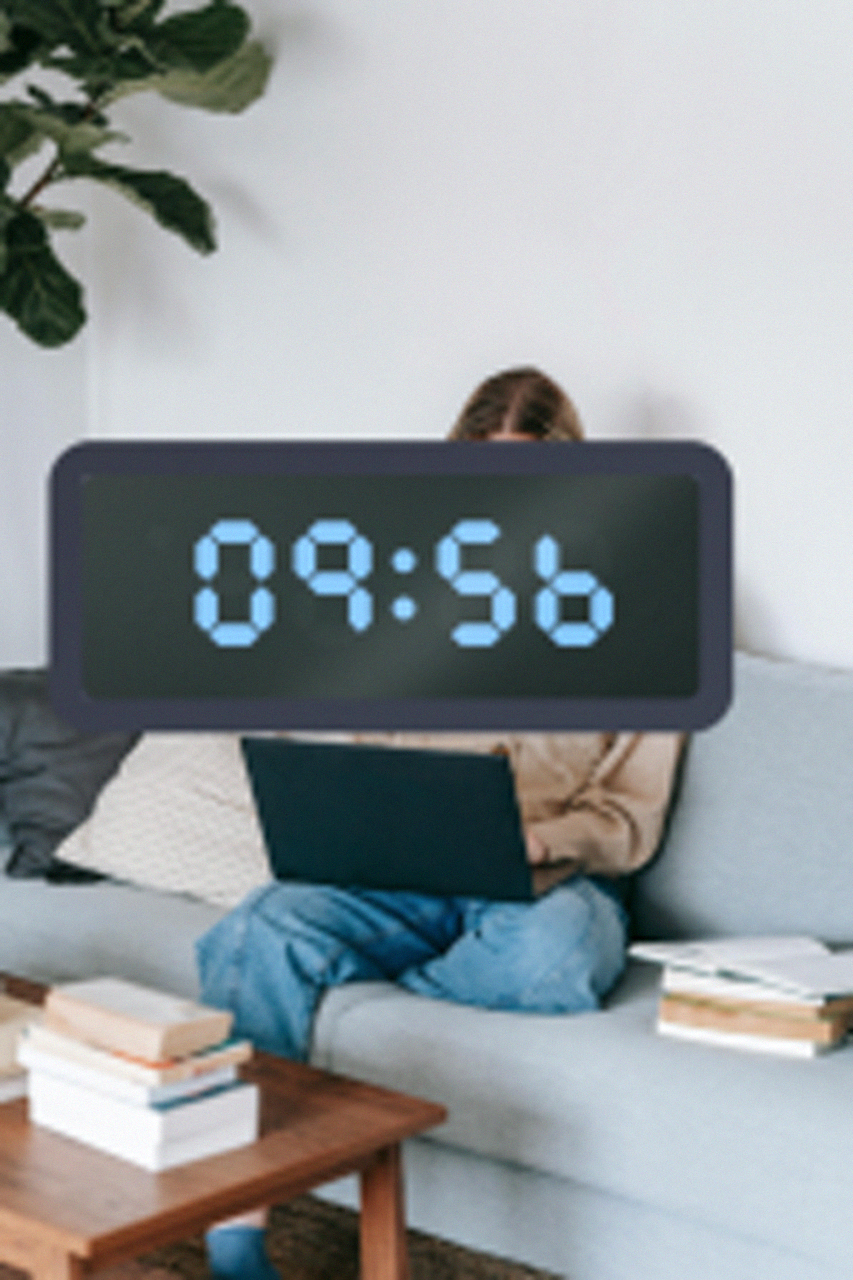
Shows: {"hour": 9, "minute": 56}
